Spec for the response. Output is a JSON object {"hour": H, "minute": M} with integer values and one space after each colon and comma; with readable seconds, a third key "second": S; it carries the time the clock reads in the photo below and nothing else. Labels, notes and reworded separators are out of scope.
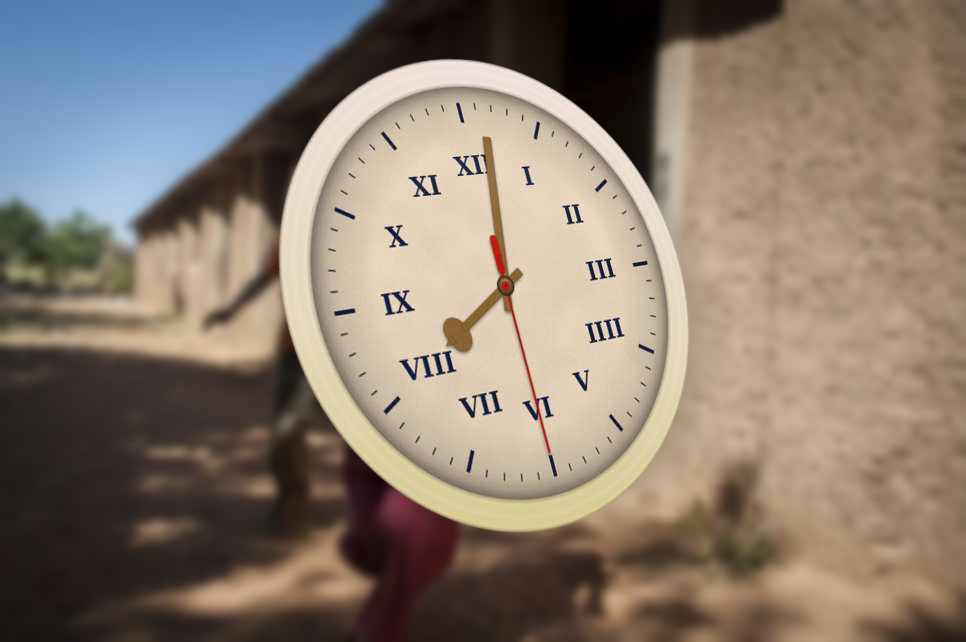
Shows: {"hour": 8, "minute": 1, "second": 30}
